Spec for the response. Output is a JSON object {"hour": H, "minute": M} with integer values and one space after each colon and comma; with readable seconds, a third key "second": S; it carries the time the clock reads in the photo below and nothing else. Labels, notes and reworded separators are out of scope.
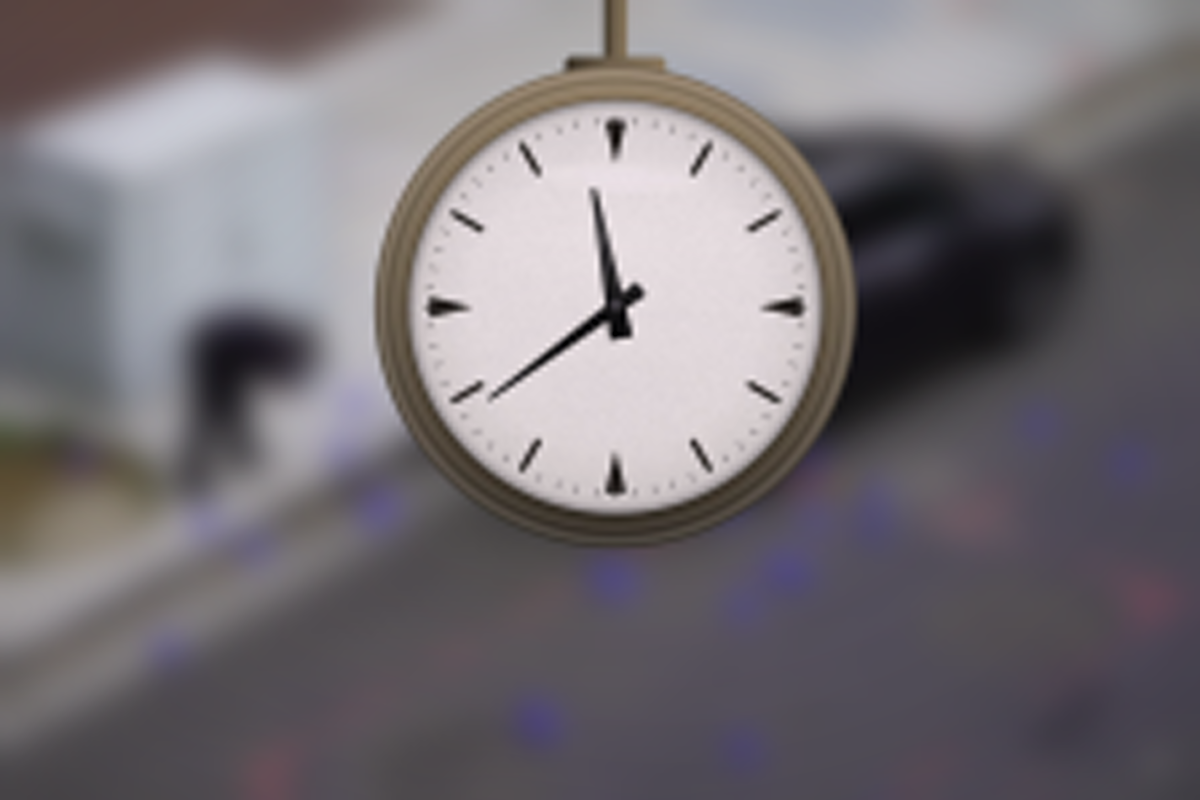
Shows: {"hour": 11, "minute": 39}
